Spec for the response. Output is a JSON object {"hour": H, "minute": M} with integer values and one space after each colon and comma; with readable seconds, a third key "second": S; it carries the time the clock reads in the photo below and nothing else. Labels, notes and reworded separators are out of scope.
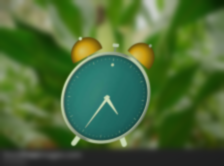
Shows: {"hour": 4, "minute": 35}
